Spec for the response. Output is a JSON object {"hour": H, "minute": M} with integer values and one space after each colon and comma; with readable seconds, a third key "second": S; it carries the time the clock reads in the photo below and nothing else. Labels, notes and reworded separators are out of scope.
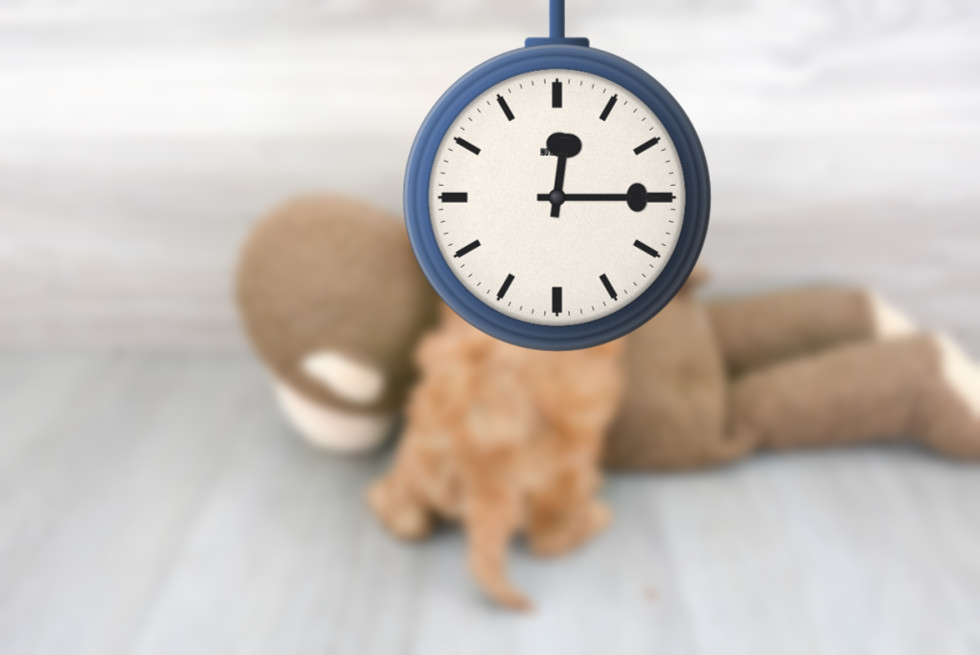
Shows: {"hour": 12, "minute": 15}
